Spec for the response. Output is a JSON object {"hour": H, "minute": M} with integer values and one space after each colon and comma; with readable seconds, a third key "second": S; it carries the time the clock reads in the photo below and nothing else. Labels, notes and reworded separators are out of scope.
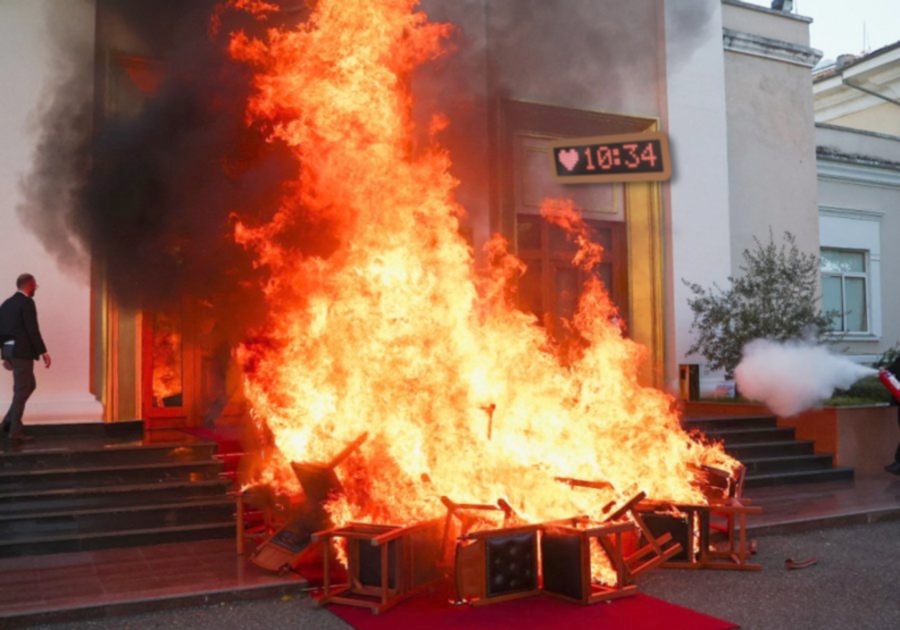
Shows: {"hour": 10, "minute": 34}
